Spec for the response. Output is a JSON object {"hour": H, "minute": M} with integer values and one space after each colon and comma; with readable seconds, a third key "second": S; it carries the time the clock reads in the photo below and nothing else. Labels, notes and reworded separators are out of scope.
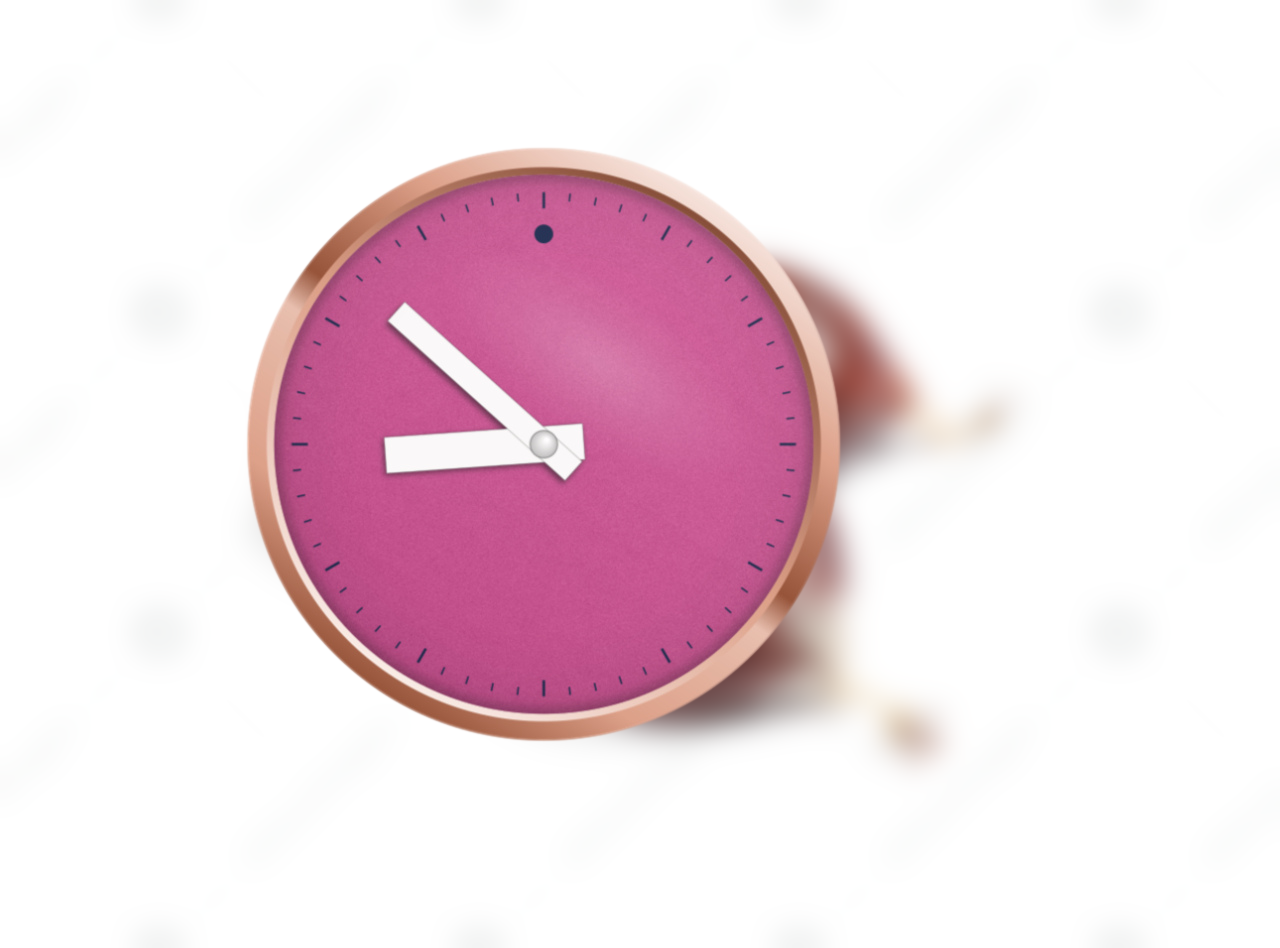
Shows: {"hour": 8, "minute": 52}
